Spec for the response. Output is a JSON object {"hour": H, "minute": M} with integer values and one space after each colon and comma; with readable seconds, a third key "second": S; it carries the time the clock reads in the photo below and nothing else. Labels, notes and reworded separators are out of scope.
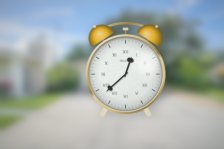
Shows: {"hour": 12, "minute": 38}
